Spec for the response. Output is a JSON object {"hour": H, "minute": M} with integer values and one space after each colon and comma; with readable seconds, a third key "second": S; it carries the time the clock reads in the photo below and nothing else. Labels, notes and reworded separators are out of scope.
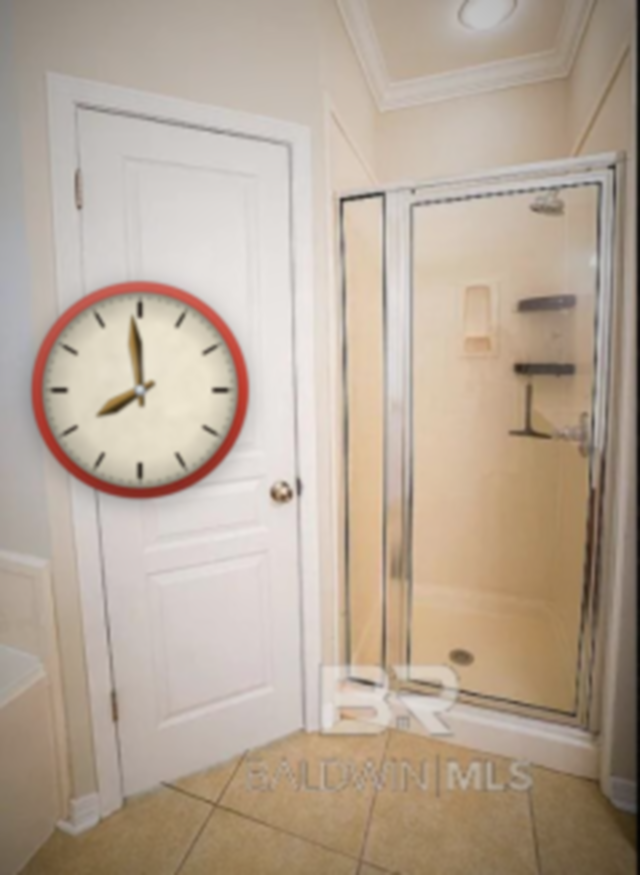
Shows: {"hour": 7, "minute": 59}
